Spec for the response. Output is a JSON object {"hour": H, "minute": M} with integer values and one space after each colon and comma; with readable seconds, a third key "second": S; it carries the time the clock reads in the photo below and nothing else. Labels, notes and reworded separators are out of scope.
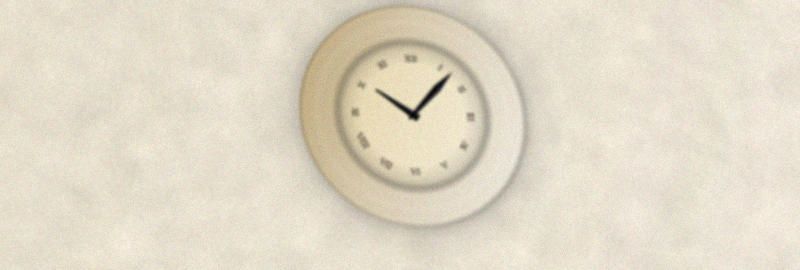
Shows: {"hour": 10, "minute": 7}
